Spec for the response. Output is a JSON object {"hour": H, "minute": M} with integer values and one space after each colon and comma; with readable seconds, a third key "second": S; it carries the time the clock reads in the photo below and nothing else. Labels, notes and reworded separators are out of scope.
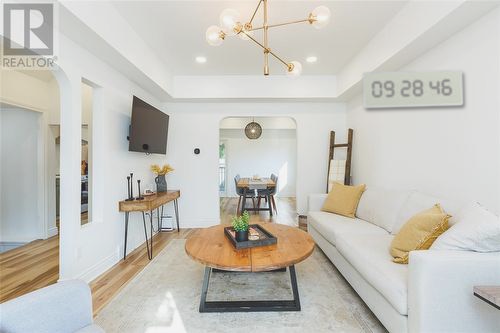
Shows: {"hour": 9, "minute": 28, "second": 46}
